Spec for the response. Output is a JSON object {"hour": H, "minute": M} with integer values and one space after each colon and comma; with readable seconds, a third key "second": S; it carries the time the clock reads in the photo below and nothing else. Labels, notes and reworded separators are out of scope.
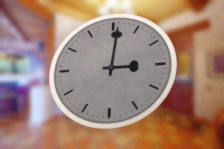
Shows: {"hour": 3, "minute": 1}
